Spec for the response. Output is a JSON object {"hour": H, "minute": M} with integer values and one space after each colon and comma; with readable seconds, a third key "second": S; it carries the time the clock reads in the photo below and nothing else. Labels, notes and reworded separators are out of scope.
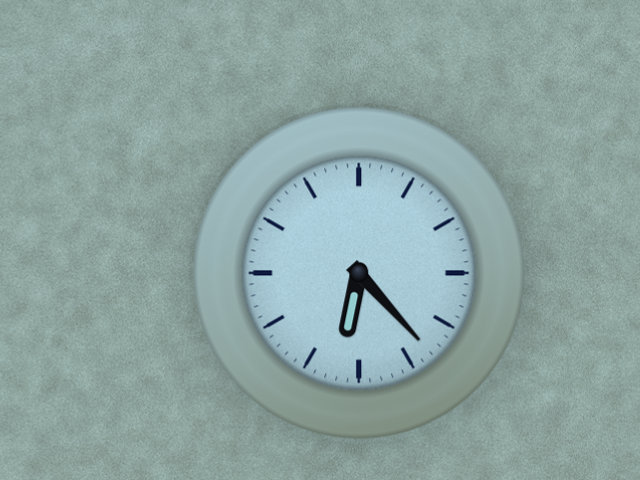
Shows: {"hour": 6, "minute": 23}
